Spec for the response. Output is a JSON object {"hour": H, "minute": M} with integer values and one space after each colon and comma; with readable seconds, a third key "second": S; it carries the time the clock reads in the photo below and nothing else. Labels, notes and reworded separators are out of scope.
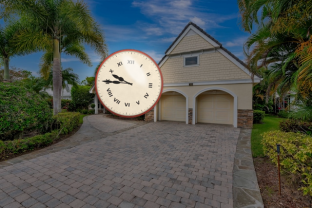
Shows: {"hour": 9, "minute": 45}
